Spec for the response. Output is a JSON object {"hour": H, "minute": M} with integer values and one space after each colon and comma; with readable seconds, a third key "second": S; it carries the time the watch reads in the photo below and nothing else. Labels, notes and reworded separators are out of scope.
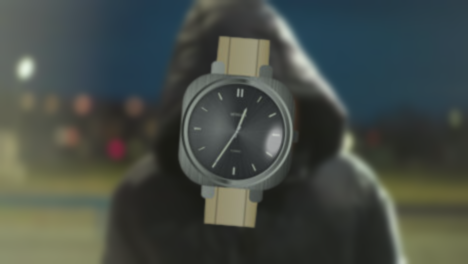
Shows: {"hour": 12, "minute": 35}
